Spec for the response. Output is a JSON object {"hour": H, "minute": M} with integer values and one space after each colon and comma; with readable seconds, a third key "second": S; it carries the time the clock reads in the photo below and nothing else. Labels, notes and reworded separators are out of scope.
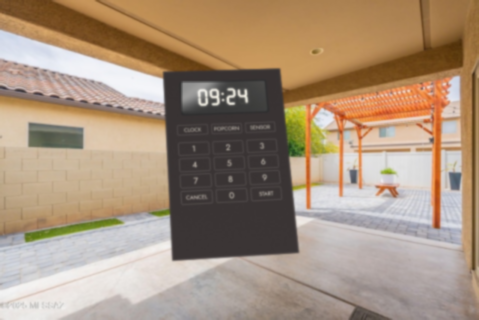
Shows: {"hour": 9, "minute": 24}
